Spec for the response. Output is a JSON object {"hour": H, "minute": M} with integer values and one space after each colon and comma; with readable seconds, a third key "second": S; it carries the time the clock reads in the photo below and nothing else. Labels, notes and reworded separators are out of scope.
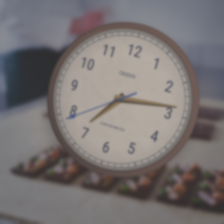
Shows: {"hour": 7, "minute": 13, "second": 39}
